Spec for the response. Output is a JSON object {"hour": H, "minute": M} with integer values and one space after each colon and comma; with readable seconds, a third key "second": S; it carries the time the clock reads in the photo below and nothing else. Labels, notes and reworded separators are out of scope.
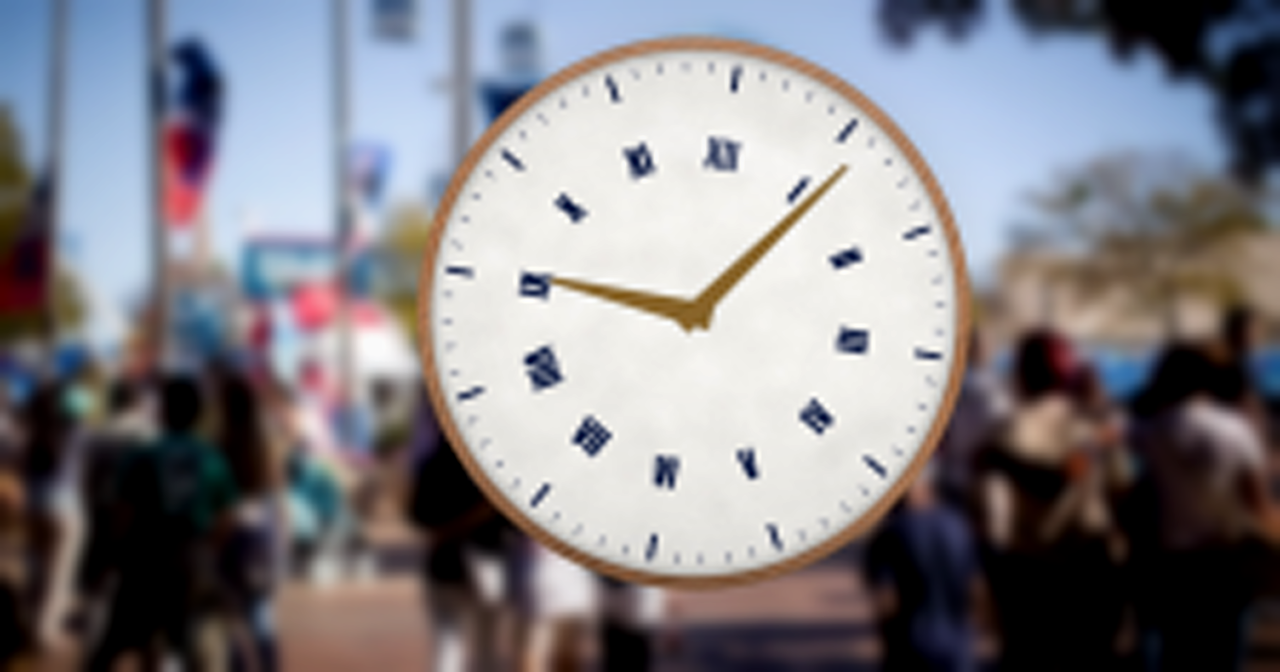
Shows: {"hour": 9, "minute": 6}
